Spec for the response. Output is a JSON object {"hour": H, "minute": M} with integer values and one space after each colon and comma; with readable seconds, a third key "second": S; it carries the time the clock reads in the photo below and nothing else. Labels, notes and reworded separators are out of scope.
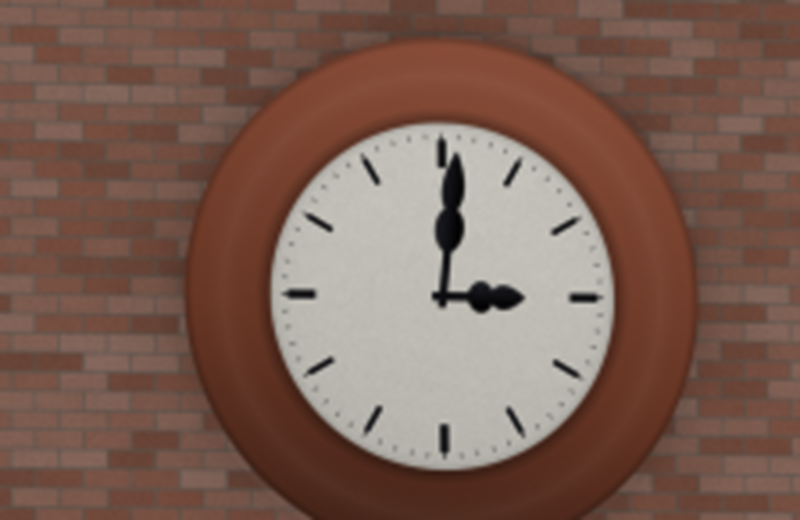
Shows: {"hour": 3, "minute": 1}
